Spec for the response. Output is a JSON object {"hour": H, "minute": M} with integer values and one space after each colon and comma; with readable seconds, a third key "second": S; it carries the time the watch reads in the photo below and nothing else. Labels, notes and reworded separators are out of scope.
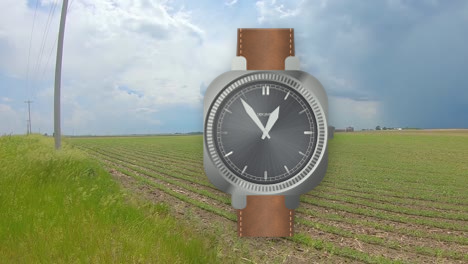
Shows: {"hour": 12, "minute": 54}
